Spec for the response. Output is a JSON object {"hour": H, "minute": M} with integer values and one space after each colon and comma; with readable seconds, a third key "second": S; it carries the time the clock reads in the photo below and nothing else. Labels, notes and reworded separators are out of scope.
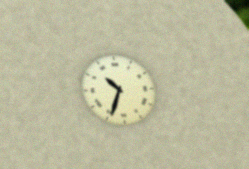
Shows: {"hour": 10, "minute": 34}
